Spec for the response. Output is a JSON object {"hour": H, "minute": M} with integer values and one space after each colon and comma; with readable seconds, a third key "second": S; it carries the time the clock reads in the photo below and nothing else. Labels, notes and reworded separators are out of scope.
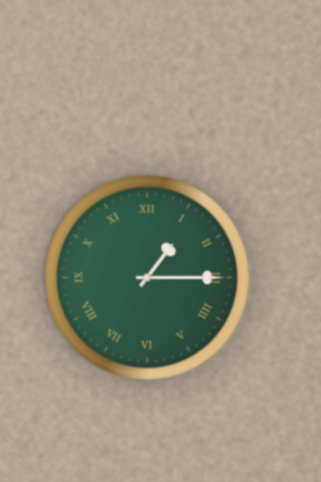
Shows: {"hour": 1, "minute": 15}
